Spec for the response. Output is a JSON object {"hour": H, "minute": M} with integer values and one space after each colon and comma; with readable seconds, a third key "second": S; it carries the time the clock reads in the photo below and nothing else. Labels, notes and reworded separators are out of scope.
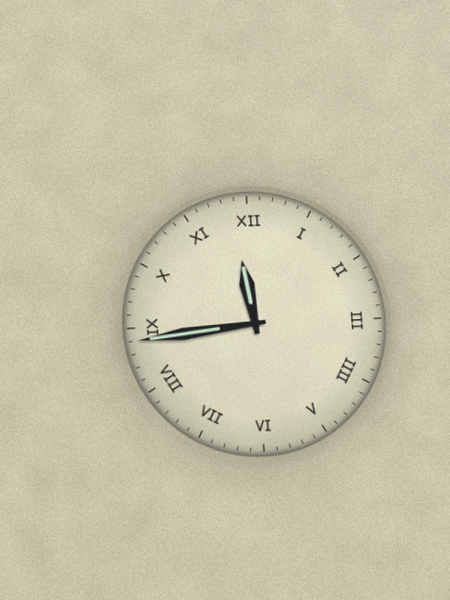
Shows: {"hour": 11, "minute": 44}
